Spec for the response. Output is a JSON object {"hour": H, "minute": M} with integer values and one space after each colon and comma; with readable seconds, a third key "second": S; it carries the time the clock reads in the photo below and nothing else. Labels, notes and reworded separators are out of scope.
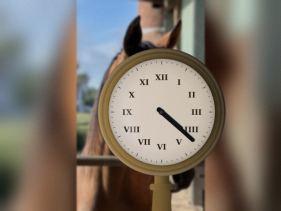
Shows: {"hour": 4, "minute": 22}
